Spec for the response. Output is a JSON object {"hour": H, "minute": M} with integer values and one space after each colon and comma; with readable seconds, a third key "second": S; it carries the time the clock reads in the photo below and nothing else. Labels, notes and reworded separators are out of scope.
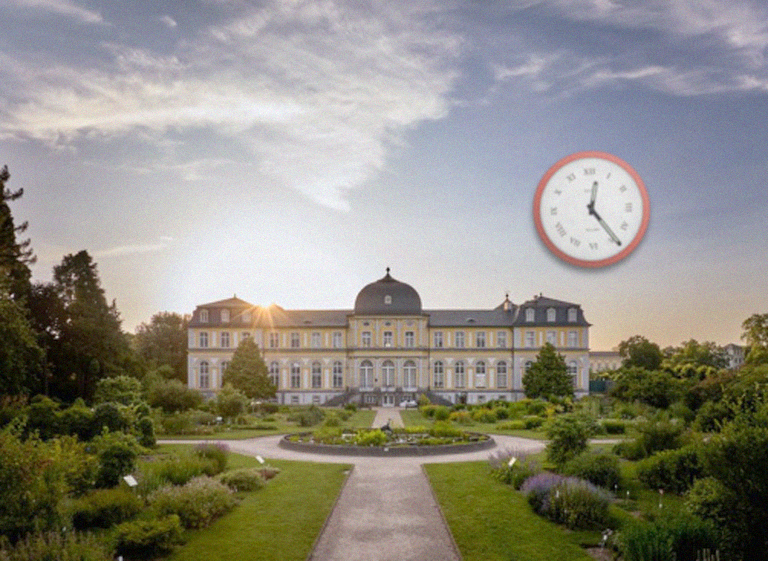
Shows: {"hour": 12, "minute": 24}
